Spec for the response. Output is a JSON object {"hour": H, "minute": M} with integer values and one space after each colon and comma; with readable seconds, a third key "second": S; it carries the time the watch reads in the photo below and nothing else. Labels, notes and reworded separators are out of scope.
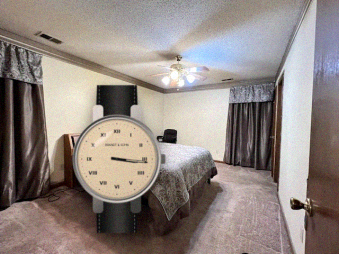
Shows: {"hour": 3, "minute": 16}
